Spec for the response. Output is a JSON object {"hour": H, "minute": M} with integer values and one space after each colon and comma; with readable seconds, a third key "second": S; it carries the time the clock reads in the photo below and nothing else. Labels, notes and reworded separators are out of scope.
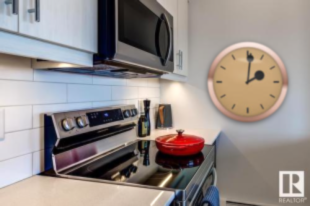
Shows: {"hour": 2, "minute": 1}
